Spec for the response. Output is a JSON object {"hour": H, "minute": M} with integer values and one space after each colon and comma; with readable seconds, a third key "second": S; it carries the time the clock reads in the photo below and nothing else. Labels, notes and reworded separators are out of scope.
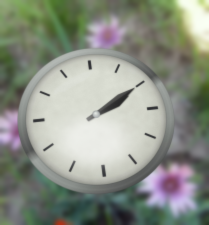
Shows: {"hour": 2, "minute": 10}
